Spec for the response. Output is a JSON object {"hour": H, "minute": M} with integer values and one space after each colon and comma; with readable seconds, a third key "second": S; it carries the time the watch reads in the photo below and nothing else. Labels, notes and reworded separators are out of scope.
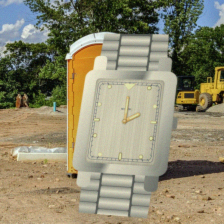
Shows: {"hour": 2, "minute": 0}
